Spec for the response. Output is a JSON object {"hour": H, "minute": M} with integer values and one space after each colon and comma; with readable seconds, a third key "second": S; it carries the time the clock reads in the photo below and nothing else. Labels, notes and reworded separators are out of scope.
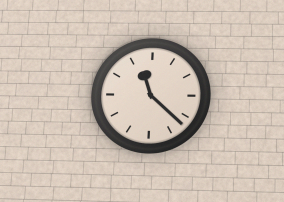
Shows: {"hour": 11, "minute": 22}
